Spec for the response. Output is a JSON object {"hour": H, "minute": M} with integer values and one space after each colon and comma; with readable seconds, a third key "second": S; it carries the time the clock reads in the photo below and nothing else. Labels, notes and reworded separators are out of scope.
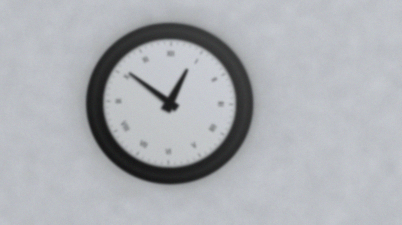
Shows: {"hour": 12, "minute": 51}
